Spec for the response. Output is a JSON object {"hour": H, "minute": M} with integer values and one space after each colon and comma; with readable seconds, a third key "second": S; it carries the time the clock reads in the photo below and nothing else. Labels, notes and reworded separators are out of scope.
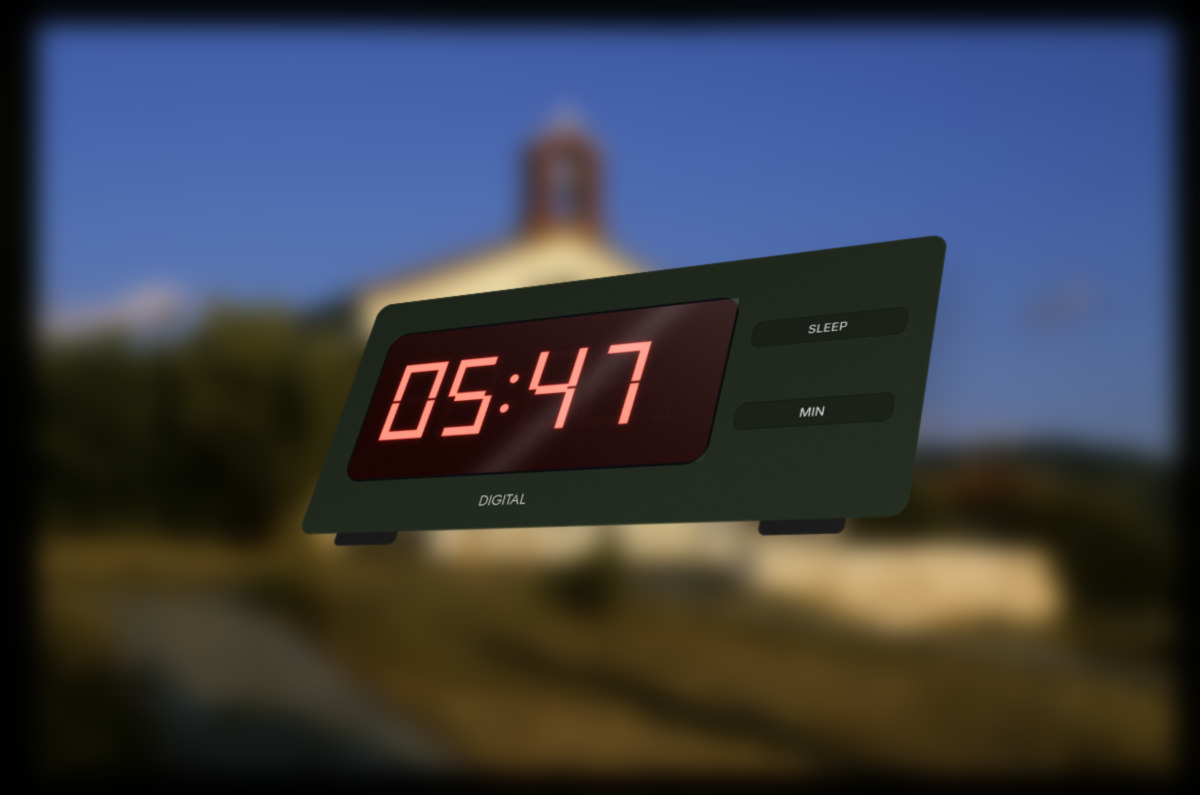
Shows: {"hour": 5, "minute": 47}
